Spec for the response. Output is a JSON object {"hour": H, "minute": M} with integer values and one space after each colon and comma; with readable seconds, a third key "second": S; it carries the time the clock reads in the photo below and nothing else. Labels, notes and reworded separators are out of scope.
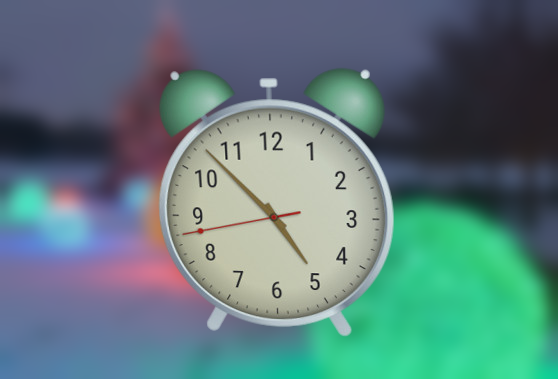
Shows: {"hour": 4, "minute": 52, "second": 43}
